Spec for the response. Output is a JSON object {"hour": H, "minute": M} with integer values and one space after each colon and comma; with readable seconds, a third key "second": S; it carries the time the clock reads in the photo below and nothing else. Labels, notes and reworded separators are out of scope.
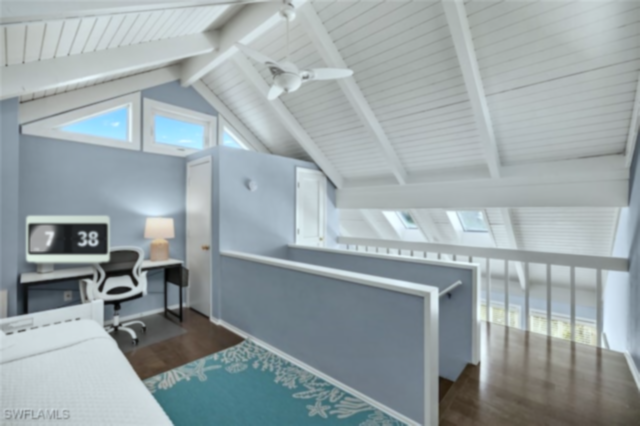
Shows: {"hour": 7, "minute": 38}
